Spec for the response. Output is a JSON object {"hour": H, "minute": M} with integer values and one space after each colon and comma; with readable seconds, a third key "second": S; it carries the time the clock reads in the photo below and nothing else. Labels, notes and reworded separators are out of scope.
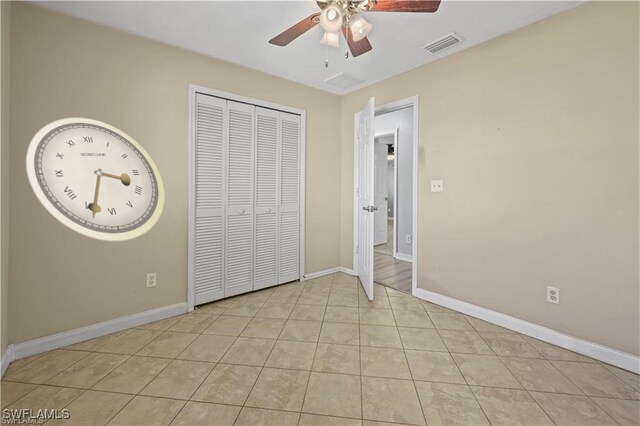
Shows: {"hour": 3, "minute": 34}
